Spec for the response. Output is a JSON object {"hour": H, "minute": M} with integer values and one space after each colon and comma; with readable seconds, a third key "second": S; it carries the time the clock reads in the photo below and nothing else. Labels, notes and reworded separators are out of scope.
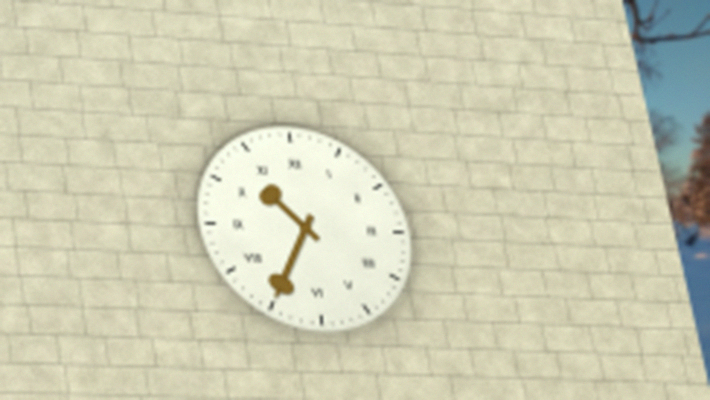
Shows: {"hour": 10, "minute": 35}
